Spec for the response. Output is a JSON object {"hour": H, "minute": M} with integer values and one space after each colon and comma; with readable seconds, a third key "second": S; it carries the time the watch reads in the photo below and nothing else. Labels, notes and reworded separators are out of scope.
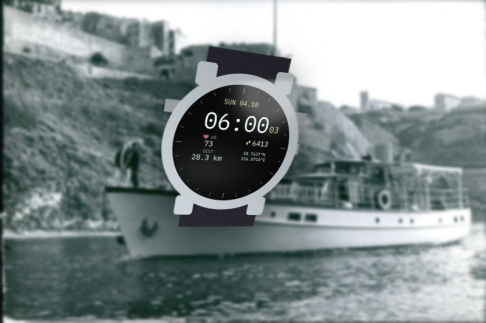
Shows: {"hour": 6, "minute": 0, "second": 3}
